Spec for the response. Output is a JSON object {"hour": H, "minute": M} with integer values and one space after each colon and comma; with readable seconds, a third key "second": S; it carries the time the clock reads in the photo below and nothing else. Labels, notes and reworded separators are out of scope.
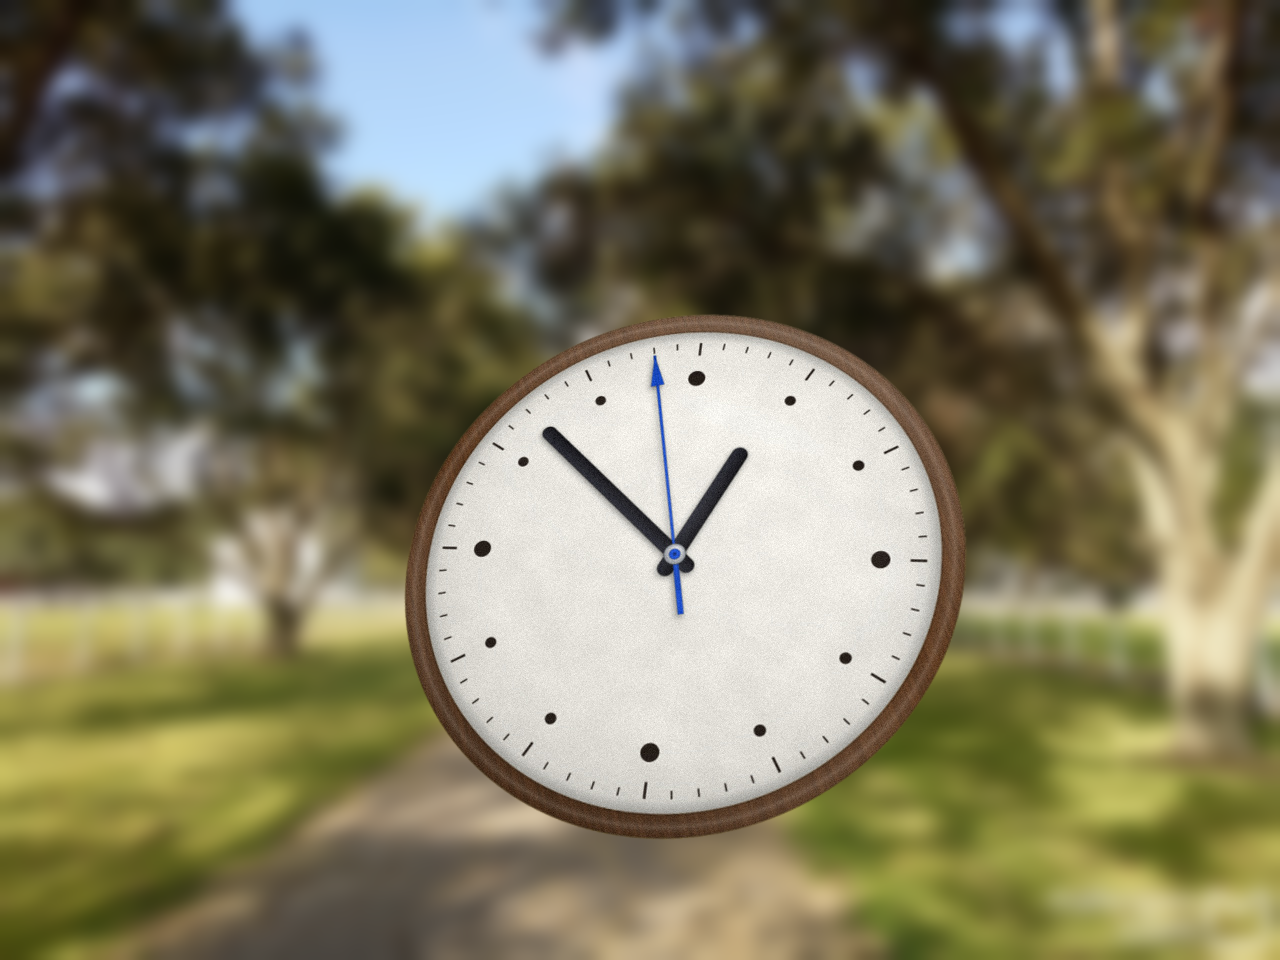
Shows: {"hour": 12, "minute": 51, "second": 58}
